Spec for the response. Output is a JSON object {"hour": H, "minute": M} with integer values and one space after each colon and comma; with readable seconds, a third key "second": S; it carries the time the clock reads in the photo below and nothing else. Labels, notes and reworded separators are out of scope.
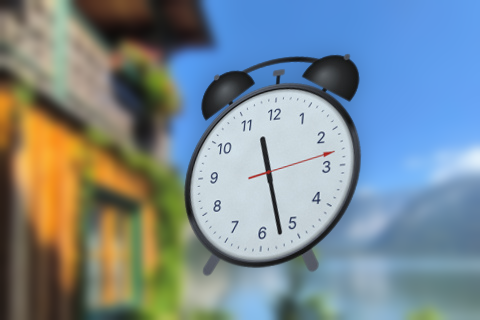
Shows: {"hour": 11, "minute": 27, "second": 13}
